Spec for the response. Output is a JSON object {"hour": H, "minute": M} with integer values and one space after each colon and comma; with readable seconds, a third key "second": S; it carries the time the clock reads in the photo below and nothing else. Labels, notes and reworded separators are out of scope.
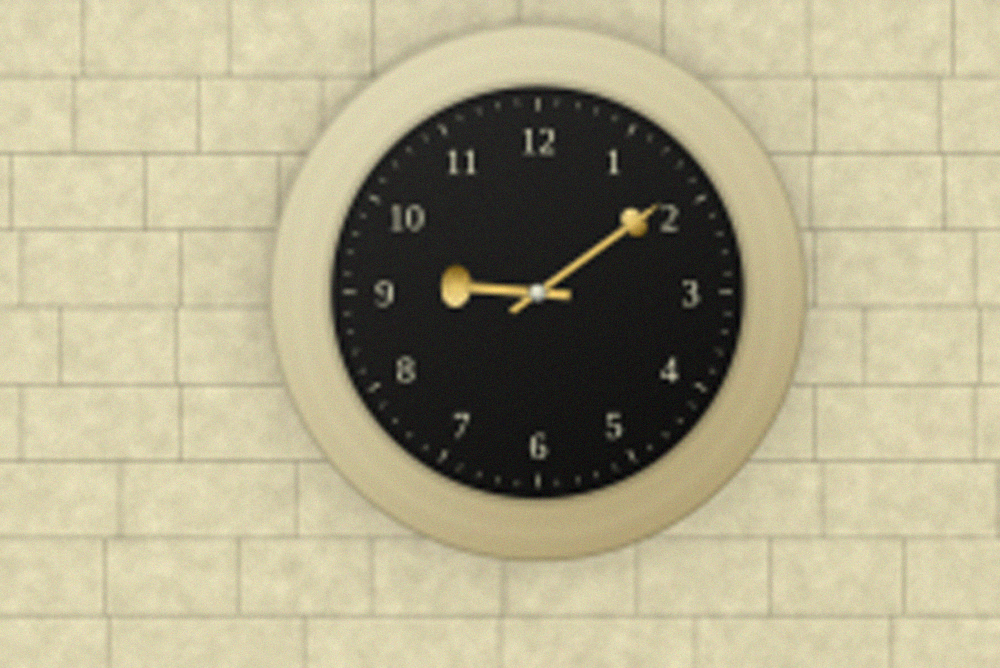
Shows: {"hour": 9, "minute": 9}
